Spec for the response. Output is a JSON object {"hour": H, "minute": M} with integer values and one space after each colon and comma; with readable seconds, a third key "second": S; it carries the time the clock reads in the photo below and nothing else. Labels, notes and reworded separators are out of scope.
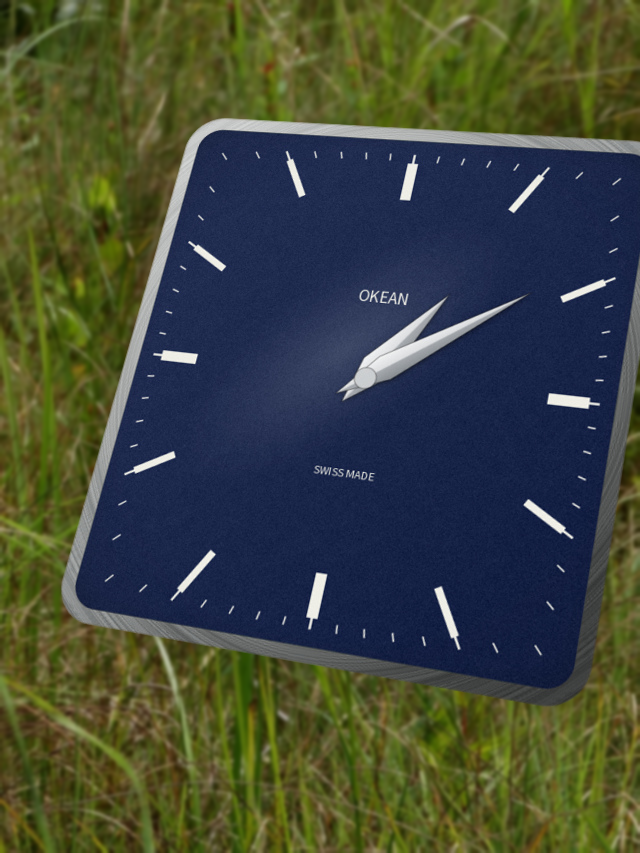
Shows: {"hour": 1, "minute": 9}
